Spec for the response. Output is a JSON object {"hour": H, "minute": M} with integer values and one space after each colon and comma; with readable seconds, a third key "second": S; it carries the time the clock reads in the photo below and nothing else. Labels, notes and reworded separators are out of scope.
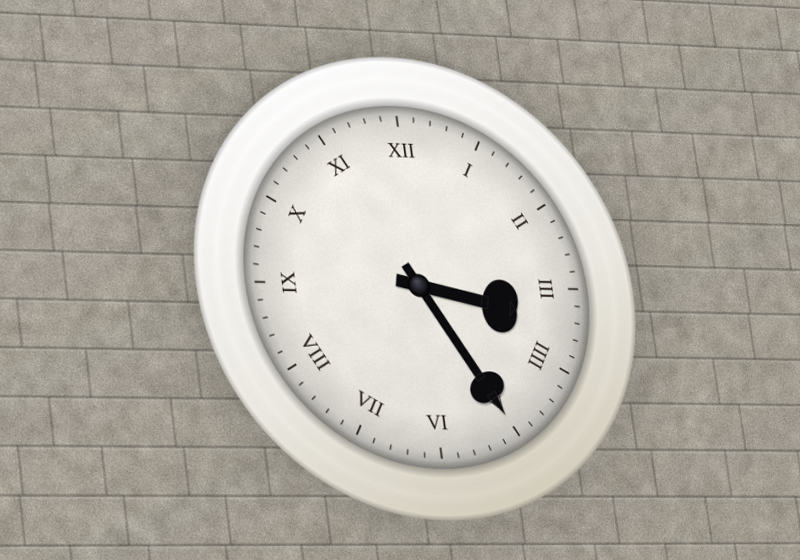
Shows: {"hour": 3, "minute": 25}
